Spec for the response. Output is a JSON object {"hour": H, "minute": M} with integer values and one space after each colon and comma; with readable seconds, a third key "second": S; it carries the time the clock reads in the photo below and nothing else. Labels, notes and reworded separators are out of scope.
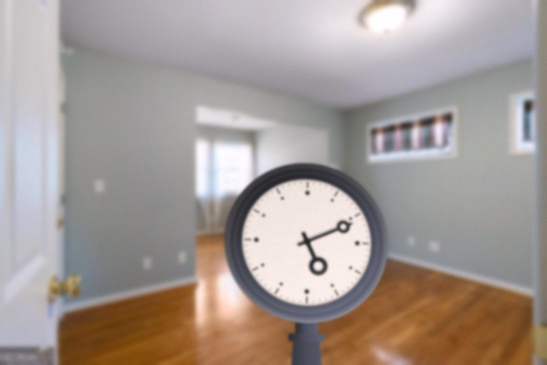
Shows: {"hour": 5, "minute": 11}
